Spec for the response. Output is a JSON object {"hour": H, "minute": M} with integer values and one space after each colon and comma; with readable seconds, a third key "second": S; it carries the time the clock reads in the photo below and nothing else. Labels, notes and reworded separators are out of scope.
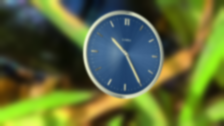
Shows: {"hour": 10, "minute": 25}
